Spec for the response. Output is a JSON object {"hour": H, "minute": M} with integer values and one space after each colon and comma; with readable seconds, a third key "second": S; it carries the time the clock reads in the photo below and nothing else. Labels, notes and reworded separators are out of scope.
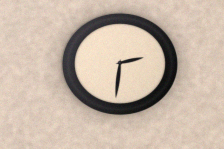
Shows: {"hour": 2, "minute": 31}
